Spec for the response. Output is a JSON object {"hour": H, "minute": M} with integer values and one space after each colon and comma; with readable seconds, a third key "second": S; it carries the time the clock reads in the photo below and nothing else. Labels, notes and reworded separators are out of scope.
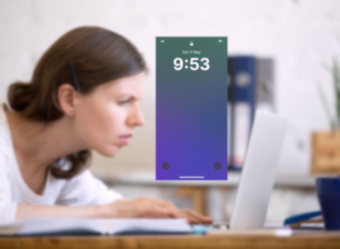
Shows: {"hour": 9, "minute": 53}
